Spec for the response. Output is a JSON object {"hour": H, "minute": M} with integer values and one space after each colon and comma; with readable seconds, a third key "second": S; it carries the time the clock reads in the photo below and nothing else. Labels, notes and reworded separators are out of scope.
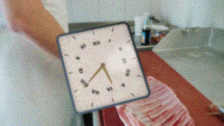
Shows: {"hour": 5, "minute": 39}
